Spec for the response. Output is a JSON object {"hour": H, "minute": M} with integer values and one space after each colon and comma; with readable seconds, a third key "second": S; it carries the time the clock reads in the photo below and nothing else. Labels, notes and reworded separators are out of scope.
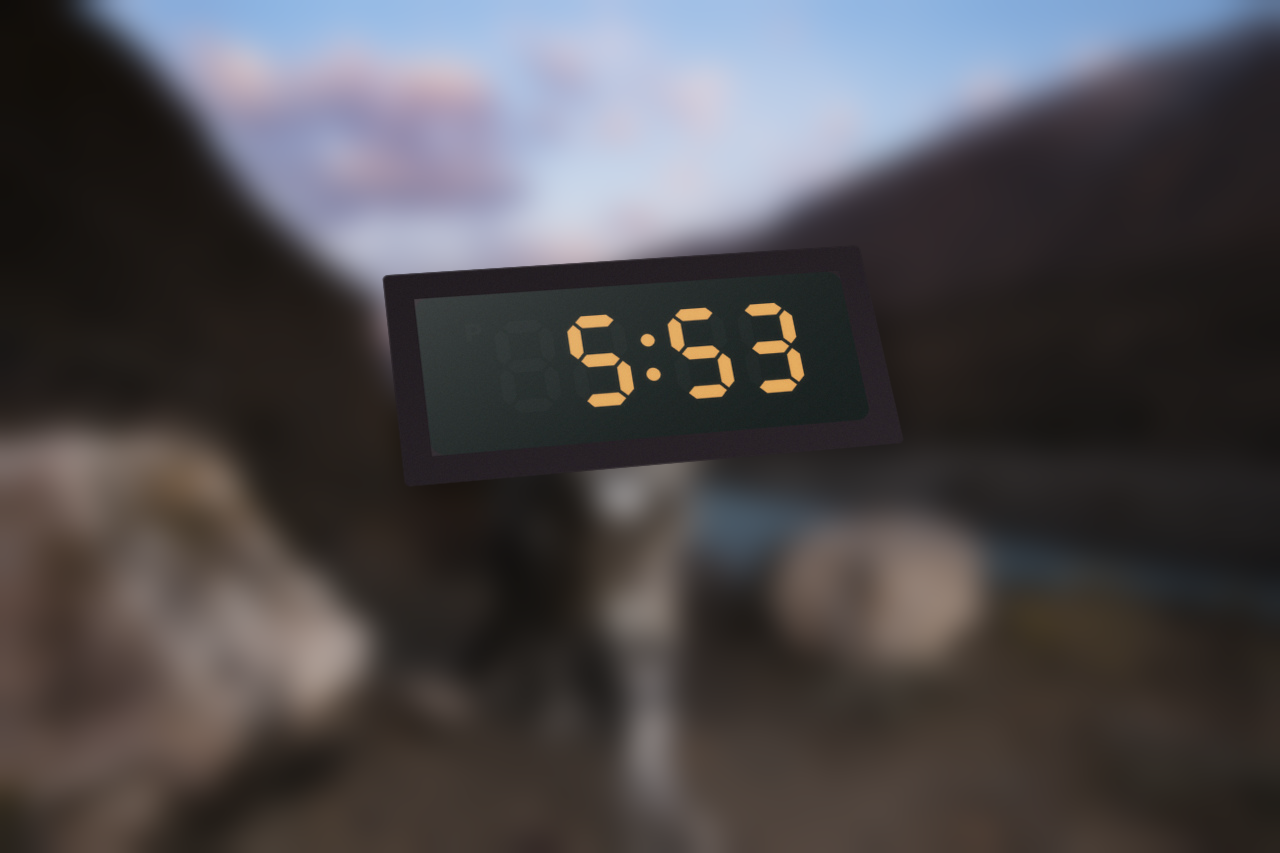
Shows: {"hour": 5, "minute": 53}
